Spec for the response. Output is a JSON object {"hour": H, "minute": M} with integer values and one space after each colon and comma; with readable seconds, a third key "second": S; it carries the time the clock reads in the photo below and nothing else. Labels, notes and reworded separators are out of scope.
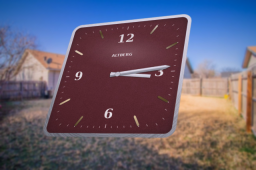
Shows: {"hour": 3, "minute": 14}
